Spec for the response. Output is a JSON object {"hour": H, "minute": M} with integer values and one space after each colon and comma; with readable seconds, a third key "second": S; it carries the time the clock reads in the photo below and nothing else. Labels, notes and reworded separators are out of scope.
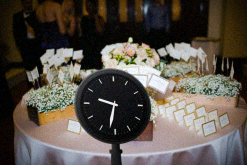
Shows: {"hour": 9, "minute": 32}
